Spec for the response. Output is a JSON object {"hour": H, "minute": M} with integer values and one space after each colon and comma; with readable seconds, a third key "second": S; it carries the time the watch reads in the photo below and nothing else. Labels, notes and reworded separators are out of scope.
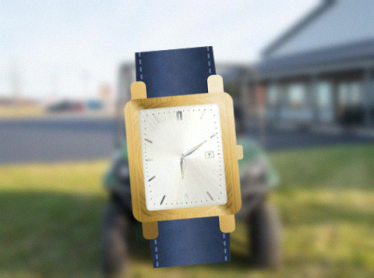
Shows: {"hour": 6, "minute": 10}
